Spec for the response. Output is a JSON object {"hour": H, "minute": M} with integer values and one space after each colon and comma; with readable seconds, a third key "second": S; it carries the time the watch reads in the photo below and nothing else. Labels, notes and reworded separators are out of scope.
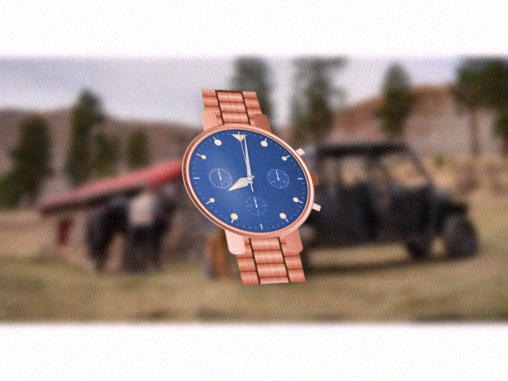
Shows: {"hour": 8, "minute": 1}
